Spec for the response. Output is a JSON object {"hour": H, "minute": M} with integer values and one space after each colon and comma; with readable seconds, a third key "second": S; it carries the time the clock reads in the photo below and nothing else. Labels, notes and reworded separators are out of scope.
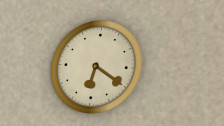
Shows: {"hour": 6, "minute": 20}
